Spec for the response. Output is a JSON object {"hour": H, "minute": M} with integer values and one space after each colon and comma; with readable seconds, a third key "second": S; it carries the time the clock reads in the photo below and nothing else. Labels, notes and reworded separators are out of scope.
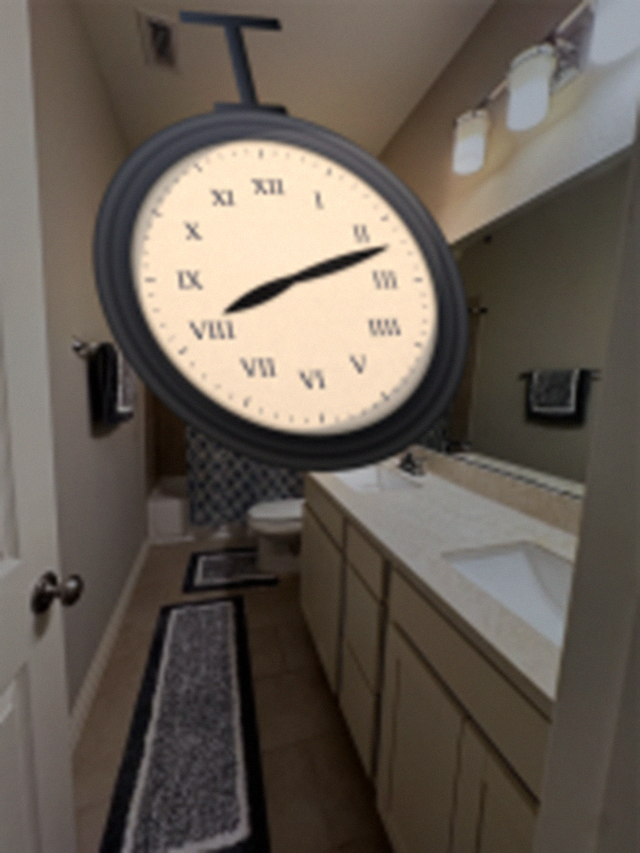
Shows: {"hour": 8, "minute": 12}
